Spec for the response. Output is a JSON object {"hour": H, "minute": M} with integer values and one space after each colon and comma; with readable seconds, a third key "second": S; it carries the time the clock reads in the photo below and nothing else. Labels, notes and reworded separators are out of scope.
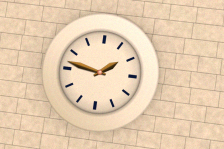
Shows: {"hour": 1, "minute": 47}
